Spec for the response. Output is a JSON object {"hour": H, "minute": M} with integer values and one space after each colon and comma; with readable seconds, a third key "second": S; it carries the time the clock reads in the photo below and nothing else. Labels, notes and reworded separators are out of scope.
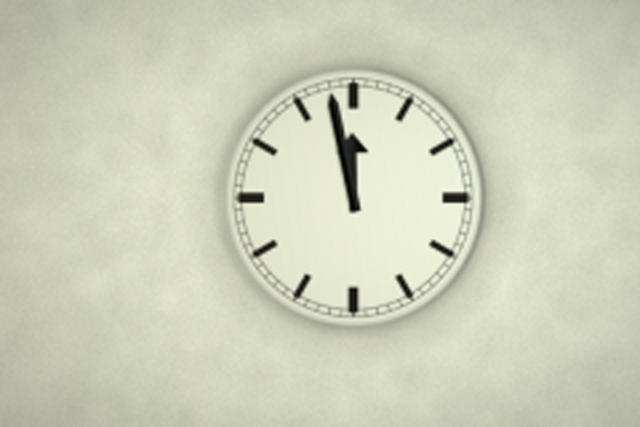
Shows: {"hour": 11, "minute": 58}
